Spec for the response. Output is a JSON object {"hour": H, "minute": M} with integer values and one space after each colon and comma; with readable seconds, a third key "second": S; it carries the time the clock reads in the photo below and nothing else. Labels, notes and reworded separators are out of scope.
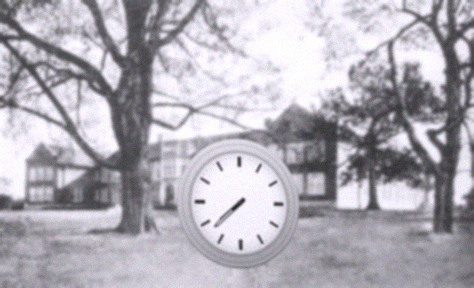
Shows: {"hour": 7, "minute": 38}
